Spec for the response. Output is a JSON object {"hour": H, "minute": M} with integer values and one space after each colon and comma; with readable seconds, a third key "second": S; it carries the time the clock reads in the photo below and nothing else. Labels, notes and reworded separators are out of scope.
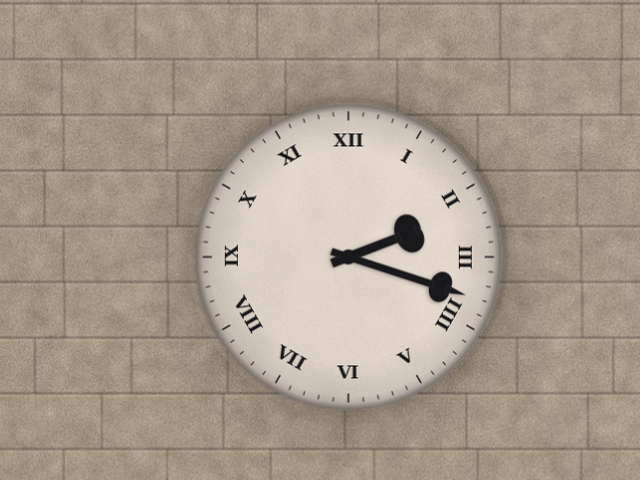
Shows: {"hour": 2, "minute": 18}
